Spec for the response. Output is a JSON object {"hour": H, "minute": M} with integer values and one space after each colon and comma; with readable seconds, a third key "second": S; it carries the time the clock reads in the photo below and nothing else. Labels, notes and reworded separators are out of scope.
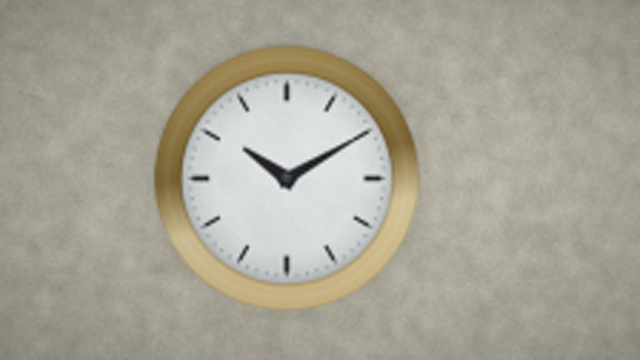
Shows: {"hour": 10, "minute": 10}
